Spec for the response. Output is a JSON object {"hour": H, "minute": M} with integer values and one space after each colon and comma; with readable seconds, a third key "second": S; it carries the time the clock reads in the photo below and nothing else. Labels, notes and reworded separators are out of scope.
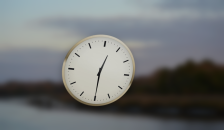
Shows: {"hour": 12, "minute": 30}
